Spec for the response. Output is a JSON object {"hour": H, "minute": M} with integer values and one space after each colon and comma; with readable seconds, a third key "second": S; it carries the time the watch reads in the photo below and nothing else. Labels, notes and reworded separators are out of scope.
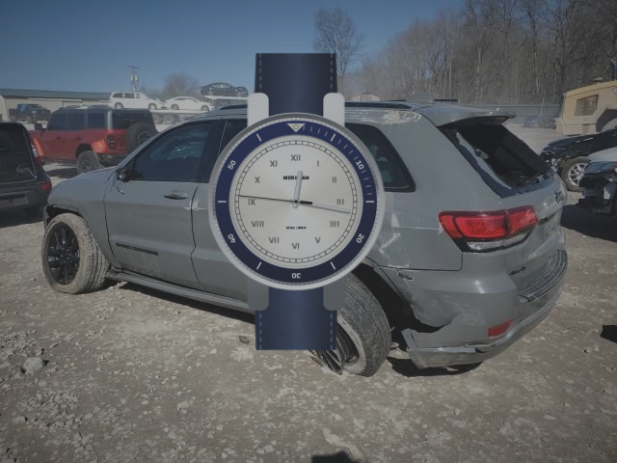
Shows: {"hour": 12, "minute": 16, "second": 46}
